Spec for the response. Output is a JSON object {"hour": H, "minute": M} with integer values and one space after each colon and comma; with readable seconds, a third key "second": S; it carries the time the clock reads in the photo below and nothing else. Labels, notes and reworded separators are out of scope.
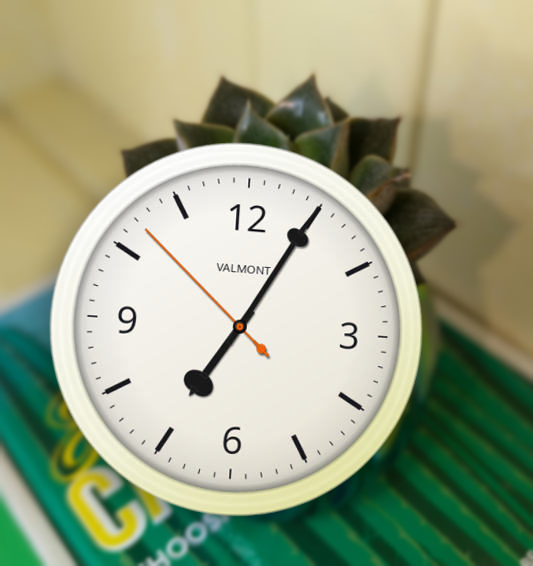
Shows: {"hour": 7, "minute": 4, "second": 52}
